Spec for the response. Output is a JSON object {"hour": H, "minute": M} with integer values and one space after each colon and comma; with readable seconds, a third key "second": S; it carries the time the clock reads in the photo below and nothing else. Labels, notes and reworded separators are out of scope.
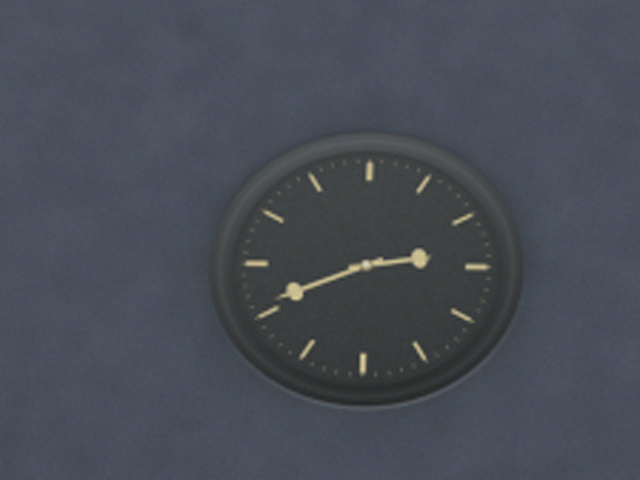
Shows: {"hour": 2, "minute": 41}
